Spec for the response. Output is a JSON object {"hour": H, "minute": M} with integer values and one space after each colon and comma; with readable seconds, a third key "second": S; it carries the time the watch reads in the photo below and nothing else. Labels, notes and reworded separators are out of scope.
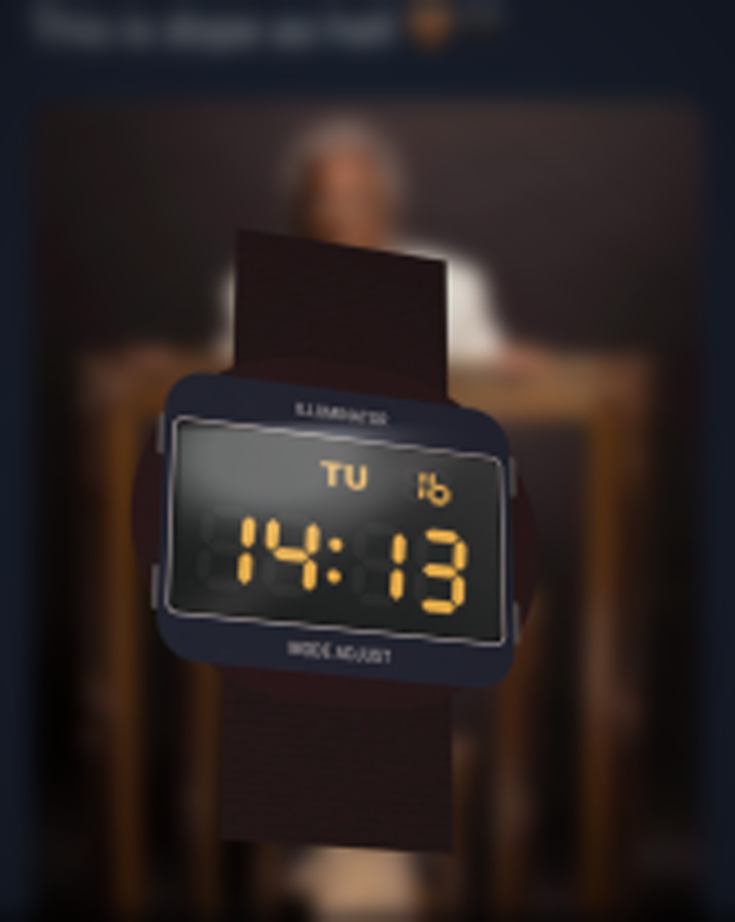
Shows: {"hour": 14, "minute": 13}
